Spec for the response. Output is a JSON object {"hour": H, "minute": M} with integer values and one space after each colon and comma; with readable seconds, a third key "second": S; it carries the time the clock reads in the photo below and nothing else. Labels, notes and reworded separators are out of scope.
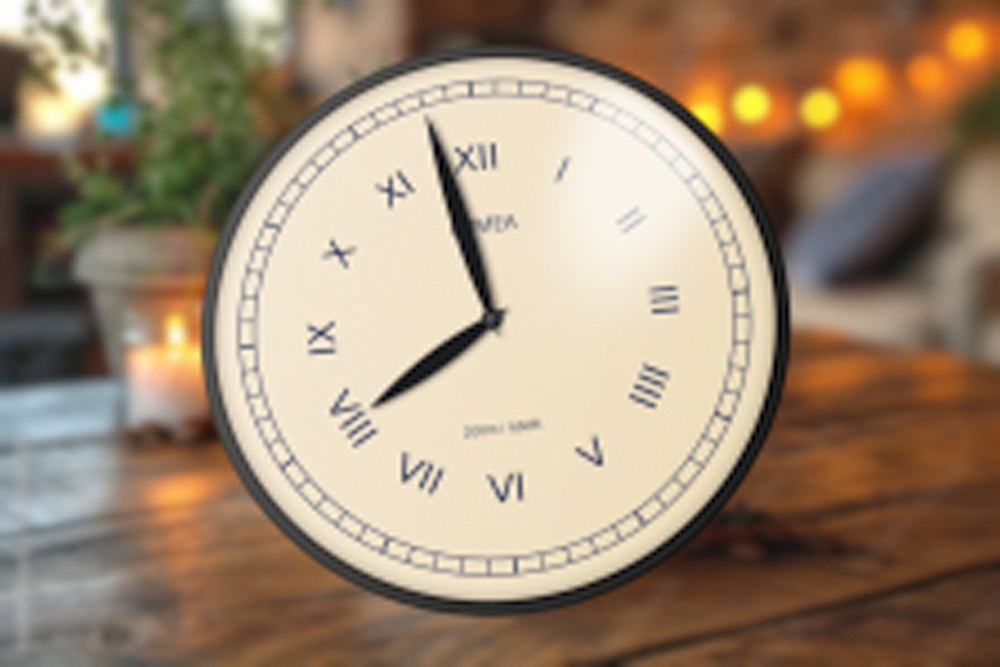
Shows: {"hour": 7, "minute": 58}
